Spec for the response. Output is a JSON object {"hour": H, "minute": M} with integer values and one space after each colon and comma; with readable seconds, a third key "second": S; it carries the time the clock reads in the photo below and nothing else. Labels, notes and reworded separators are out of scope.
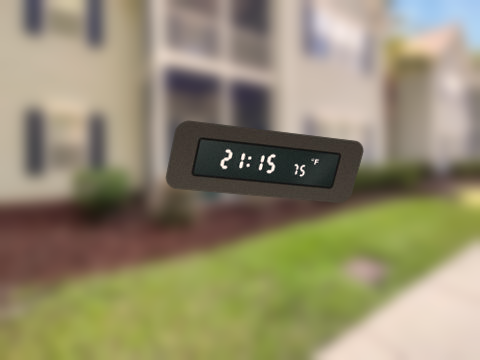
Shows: {"hour": 21, "minute": 15}
